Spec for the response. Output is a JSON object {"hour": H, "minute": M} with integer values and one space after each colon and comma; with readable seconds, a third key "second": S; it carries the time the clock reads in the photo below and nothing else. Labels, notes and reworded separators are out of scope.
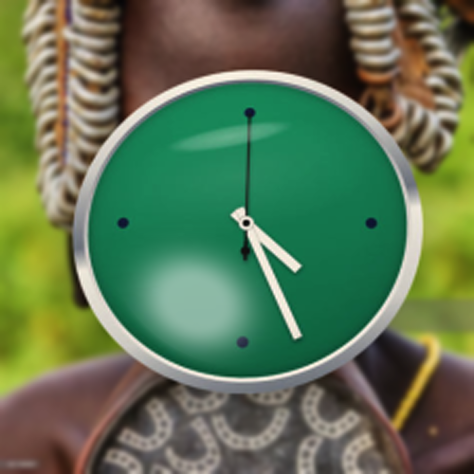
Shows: {"hour": 4, "minute": 26, "second": 0}
